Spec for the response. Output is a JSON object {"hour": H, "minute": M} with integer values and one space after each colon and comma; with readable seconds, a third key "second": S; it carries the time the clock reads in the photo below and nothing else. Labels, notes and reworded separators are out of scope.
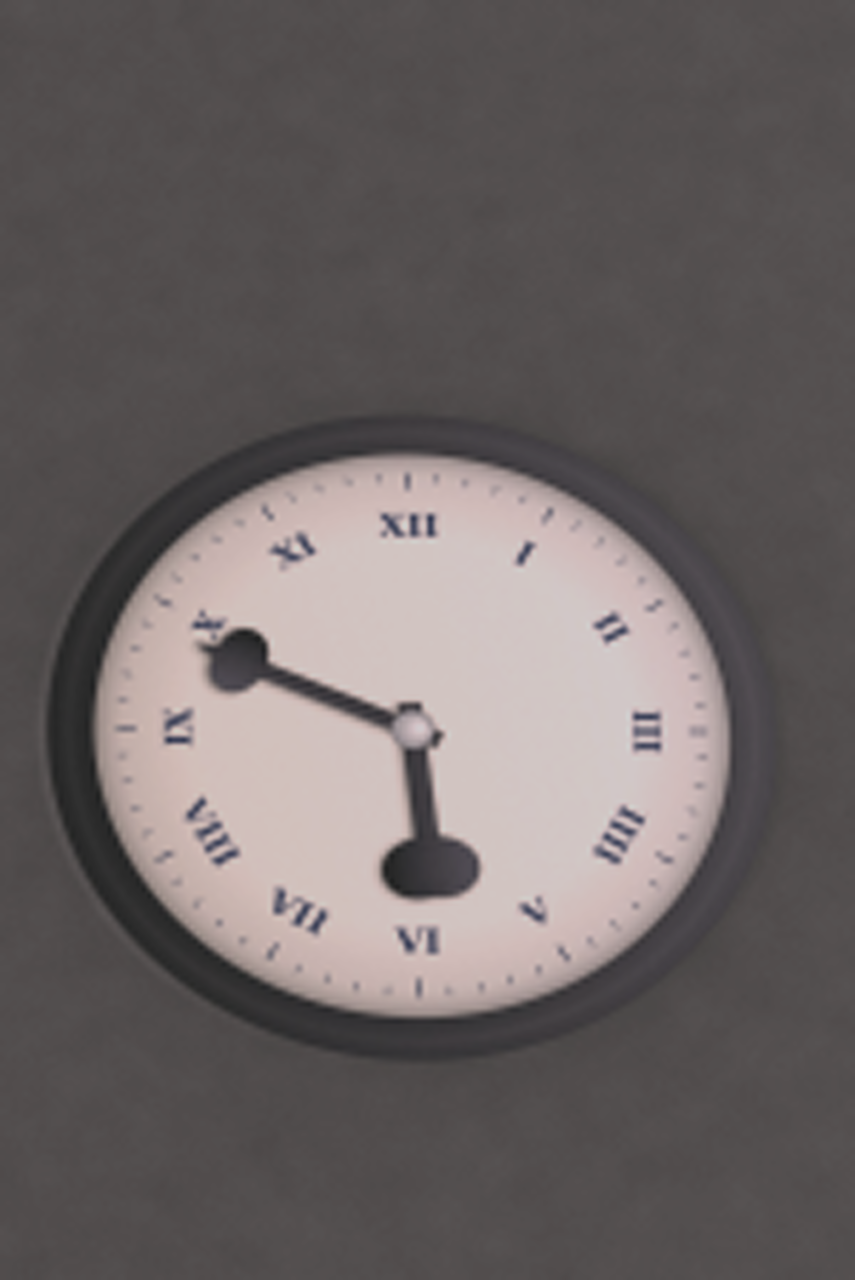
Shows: {"hour": 5, "minute": 49}
